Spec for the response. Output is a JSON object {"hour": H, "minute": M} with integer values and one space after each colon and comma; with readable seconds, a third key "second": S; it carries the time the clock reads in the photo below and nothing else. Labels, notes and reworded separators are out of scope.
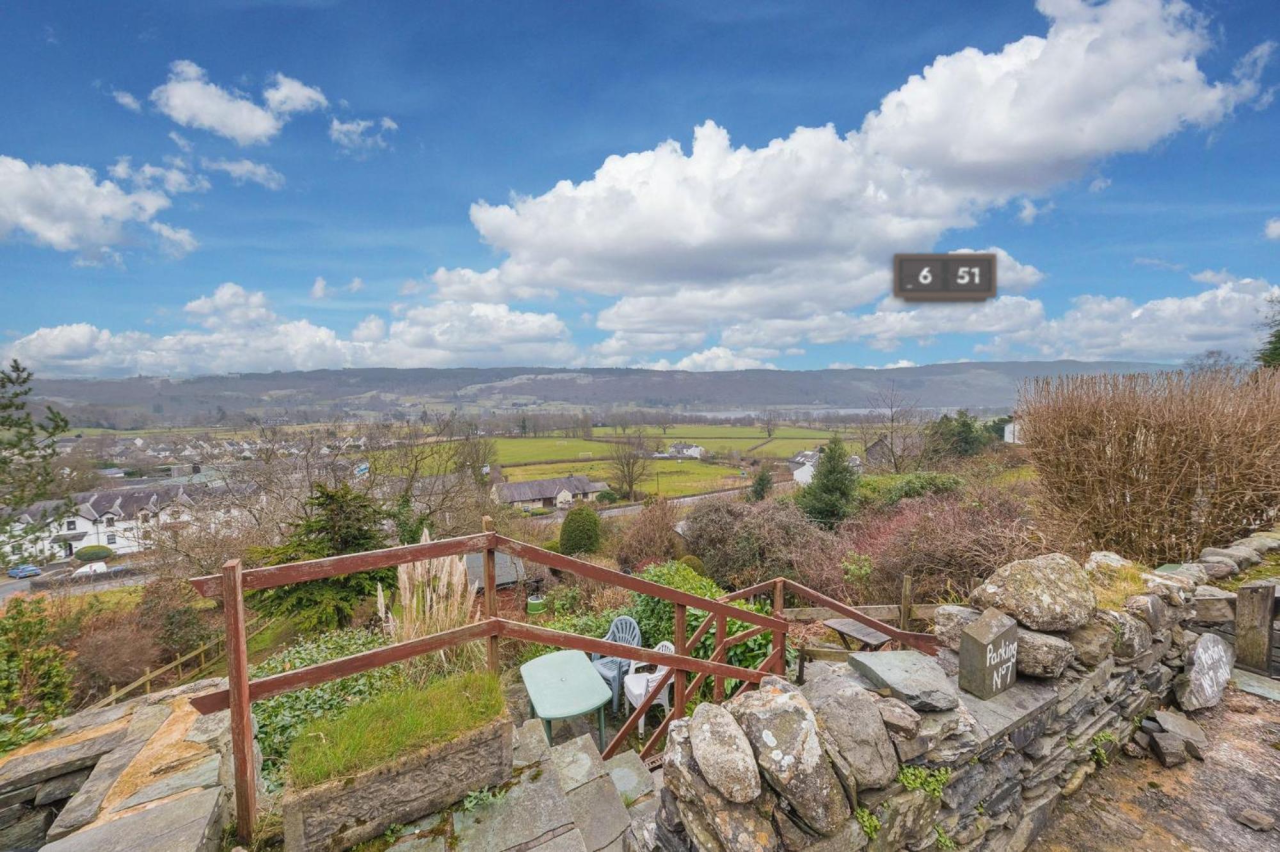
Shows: {"hour": 6, "minute": 51}
